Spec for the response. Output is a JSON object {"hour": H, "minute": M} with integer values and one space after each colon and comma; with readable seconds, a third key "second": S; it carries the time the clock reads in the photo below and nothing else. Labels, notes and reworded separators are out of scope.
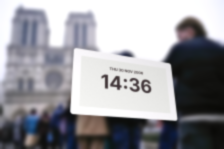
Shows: {"hour": 14, "minute": 36}
